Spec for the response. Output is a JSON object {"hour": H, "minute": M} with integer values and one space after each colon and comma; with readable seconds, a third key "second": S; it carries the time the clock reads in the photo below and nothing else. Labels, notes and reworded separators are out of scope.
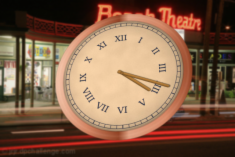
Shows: {"hour": 4, "minute": 19}
